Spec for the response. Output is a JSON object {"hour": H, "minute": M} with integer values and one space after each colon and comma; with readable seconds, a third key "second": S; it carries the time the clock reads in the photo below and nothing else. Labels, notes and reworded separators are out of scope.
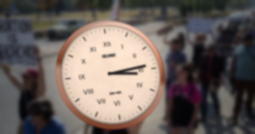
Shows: {"hour": 3, "minute": 14}
